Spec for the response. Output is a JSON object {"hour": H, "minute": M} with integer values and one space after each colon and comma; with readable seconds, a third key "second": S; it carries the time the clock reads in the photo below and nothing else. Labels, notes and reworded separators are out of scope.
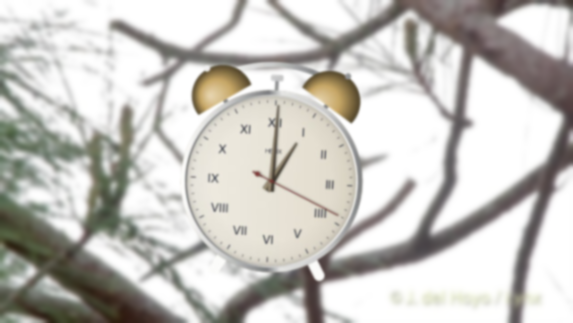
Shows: {"hour": 1, "minute": 0, "second": 19}
